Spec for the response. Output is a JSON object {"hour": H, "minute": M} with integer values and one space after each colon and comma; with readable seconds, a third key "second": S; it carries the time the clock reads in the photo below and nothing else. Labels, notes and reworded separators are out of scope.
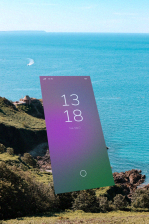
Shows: {"hour": 13, "minute": 18}
